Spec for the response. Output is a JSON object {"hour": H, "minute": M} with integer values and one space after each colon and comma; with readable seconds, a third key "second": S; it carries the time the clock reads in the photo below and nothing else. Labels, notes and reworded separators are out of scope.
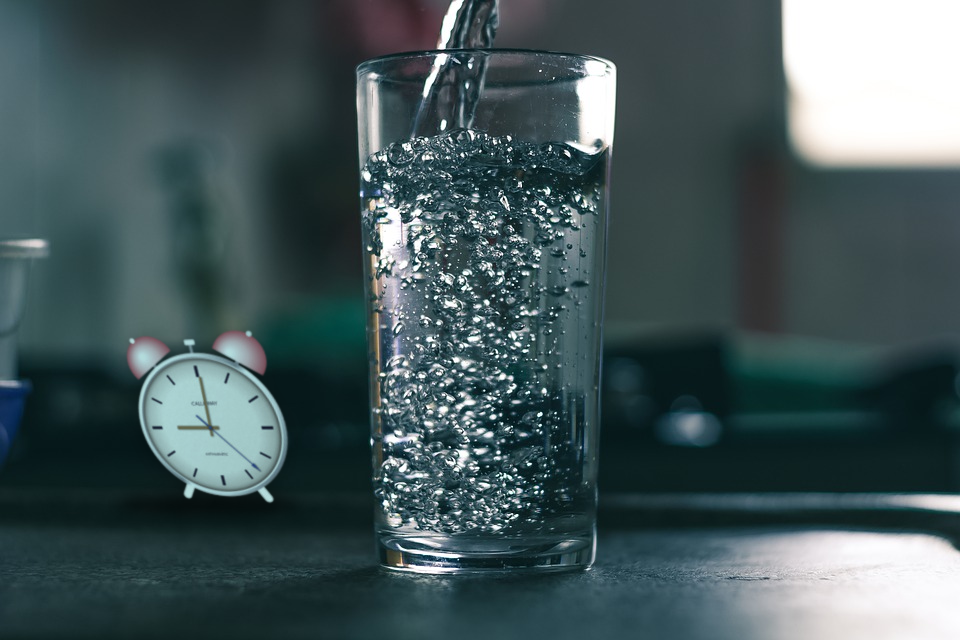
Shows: {"hour": 9, "minute": 0, "second": 23}
